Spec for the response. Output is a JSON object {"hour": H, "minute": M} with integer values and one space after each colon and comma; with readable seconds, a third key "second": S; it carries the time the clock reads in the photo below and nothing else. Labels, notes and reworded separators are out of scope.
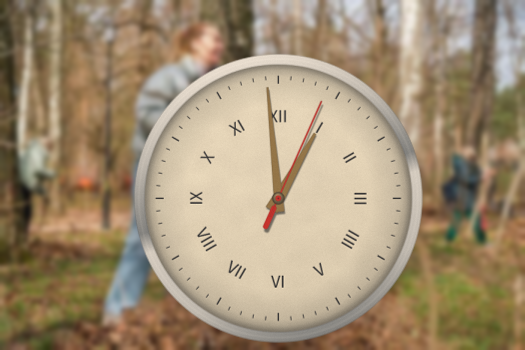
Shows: {"hour": 12, "minute": 59, "second": 4}
